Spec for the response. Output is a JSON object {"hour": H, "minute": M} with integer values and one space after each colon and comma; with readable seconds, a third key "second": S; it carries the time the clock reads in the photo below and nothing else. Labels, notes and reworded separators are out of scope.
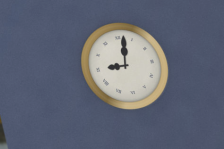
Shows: {"hour": 9, "minute": 2}
